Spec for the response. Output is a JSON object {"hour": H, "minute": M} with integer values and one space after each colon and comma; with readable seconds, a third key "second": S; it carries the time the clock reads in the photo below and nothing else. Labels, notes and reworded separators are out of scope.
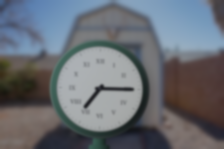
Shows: {"hour": 7, "minute": 15}
